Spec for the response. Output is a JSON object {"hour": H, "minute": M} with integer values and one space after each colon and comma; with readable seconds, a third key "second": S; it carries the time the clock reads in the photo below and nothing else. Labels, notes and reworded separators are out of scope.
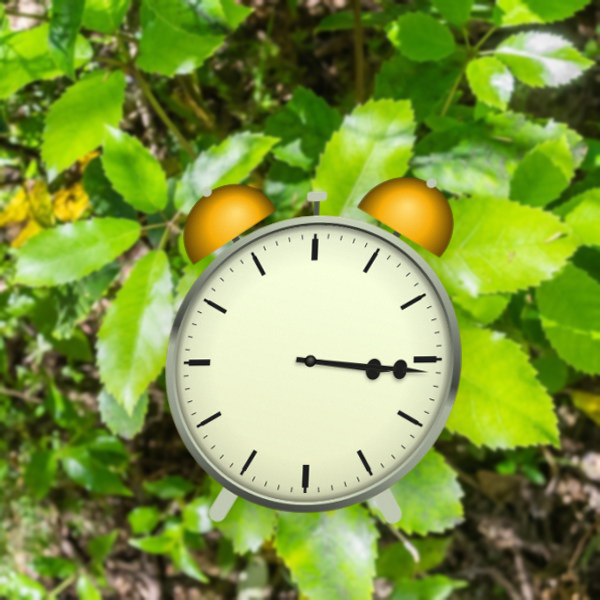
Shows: {"hour": 3, "minute": 16}
